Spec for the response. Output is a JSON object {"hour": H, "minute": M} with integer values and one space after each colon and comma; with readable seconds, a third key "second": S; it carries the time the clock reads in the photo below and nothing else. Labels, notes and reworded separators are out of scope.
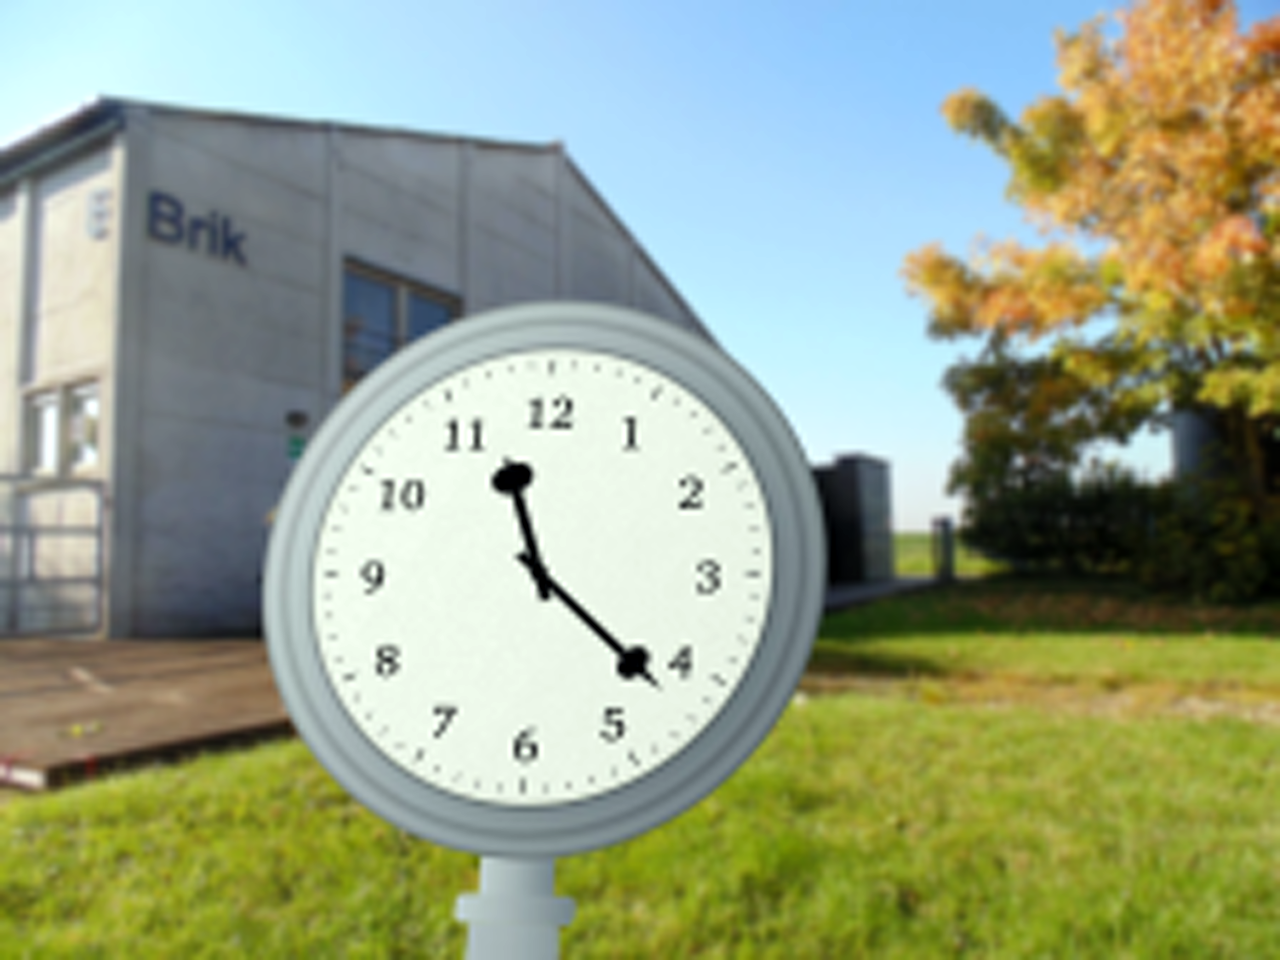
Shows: {"hour": 11, "minute": 22}
